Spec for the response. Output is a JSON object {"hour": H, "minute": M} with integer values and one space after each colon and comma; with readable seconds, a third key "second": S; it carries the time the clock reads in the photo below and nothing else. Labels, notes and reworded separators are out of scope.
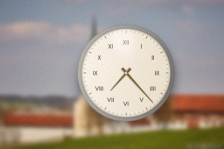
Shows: {"hour": 7, "minute": 23}
